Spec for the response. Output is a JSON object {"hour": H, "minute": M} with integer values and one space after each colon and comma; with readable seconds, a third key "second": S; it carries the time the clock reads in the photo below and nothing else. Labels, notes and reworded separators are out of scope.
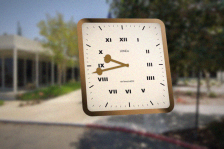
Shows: {"hour": 9, "minute": 43}
